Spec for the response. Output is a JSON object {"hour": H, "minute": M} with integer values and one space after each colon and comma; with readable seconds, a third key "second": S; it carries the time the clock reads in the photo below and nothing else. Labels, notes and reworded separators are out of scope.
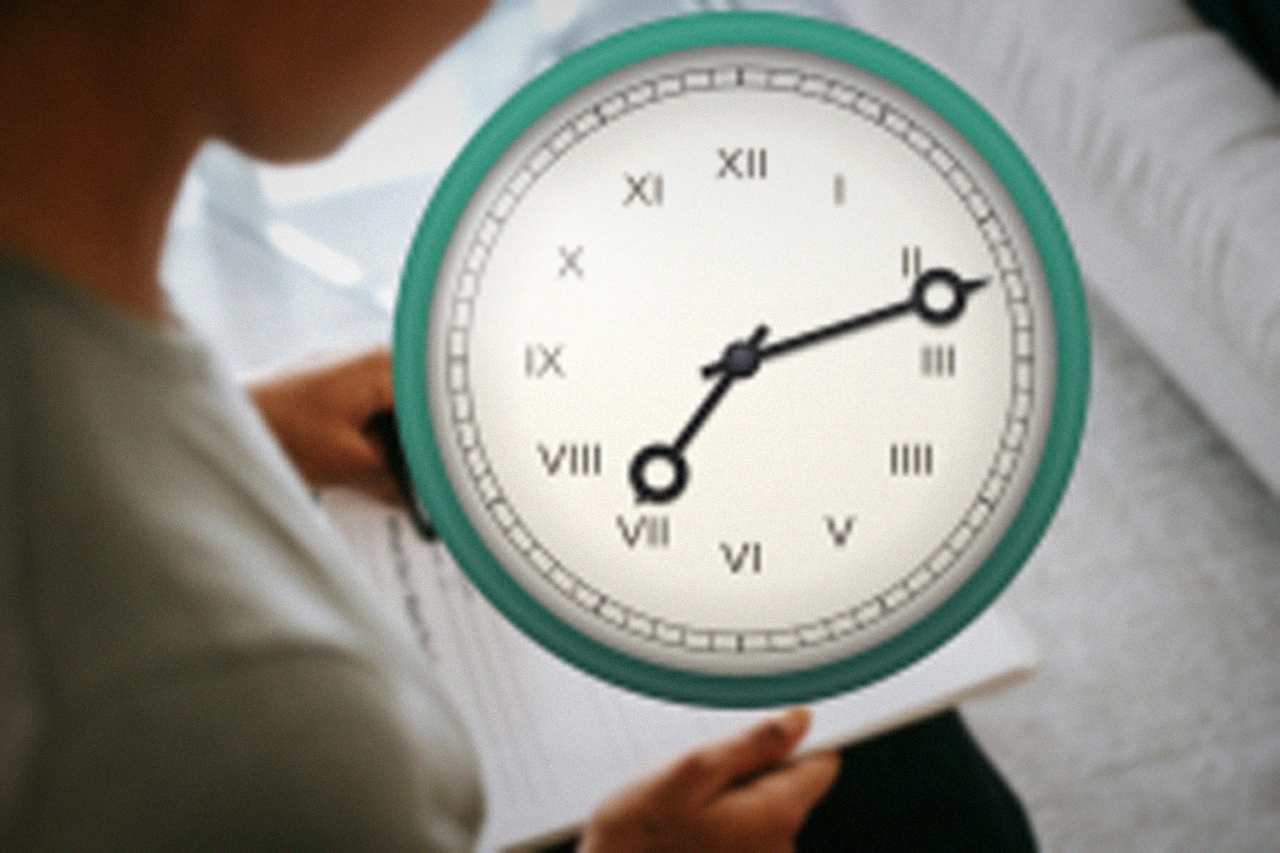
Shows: {"hour": 7, "minute": 12}
